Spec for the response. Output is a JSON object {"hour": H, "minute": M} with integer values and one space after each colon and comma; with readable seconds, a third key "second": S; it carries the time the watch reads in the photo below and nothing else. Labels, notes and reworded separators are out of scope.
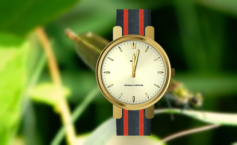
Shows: {"hour": 12, "minute": 2}
